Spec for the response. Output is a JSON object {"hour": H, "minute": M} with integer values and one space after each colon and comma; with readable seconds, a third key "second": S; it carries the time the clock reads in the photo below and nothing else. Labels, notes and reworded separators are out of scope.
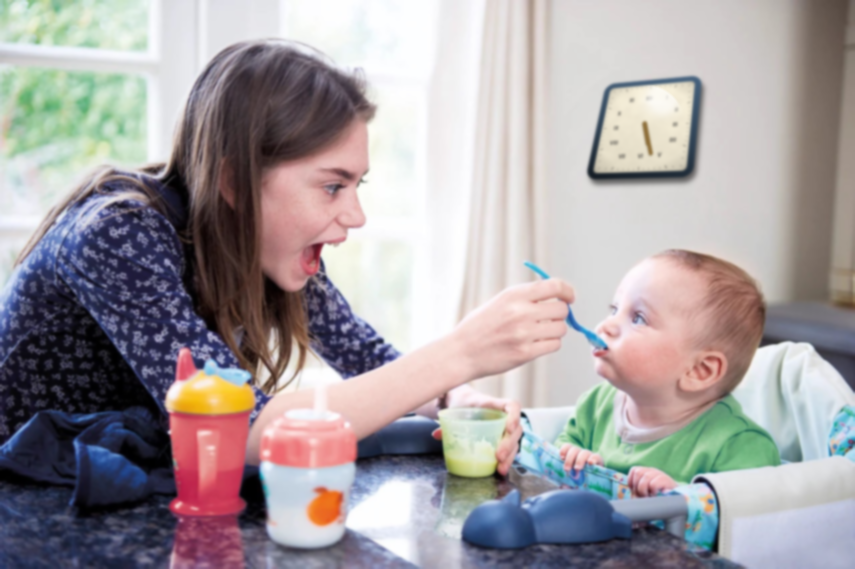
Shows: {"hour": 5, "minute": 27}
